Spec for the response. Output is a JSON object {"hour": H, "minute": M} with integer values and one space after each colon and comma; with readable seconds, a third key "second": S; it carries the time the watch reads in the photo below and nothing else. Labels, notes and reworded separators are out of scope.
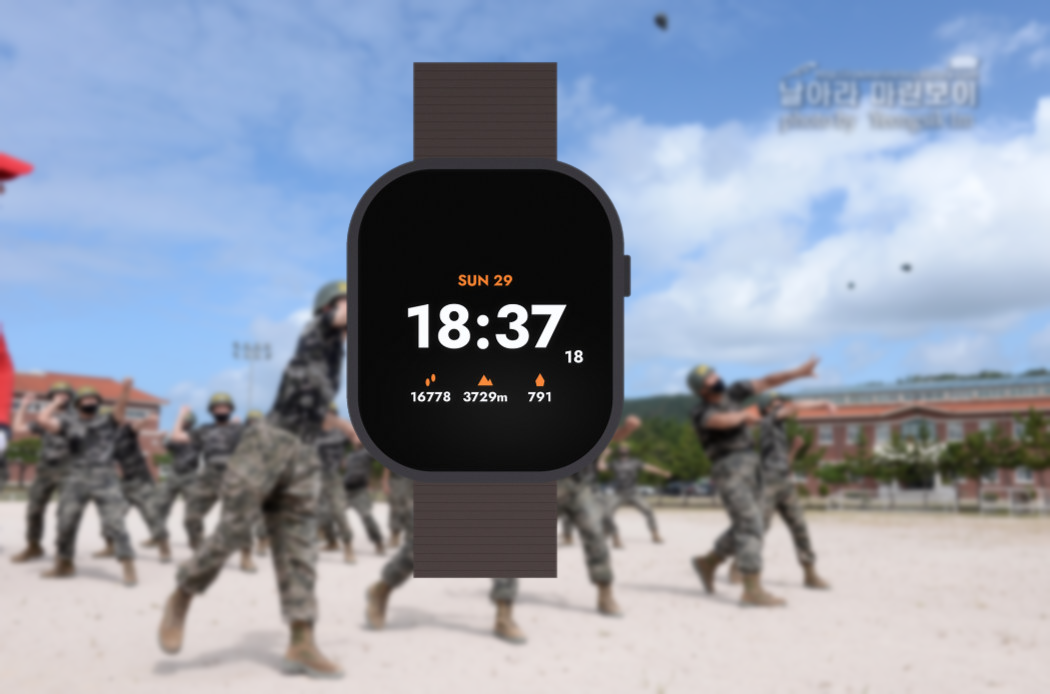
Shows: {"hour": 18, "minute": 37, "second": 18}
